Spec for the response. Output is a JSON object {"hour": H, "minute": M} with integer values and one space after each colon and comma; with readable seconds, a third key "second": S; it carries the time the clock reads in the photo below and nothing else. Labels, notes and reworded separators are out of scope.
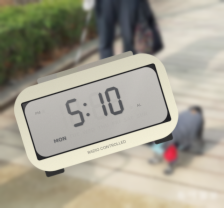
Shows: {"hour": 5, "minute": 10}
